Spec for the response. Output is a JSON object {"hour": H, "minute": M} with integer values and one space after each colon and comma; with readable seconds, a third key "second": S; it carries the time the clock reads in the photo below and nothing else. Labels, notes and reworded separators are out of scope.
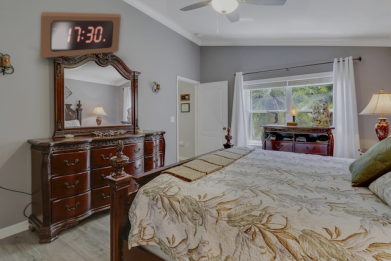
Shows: {"hour": 17, "minute": 30}
